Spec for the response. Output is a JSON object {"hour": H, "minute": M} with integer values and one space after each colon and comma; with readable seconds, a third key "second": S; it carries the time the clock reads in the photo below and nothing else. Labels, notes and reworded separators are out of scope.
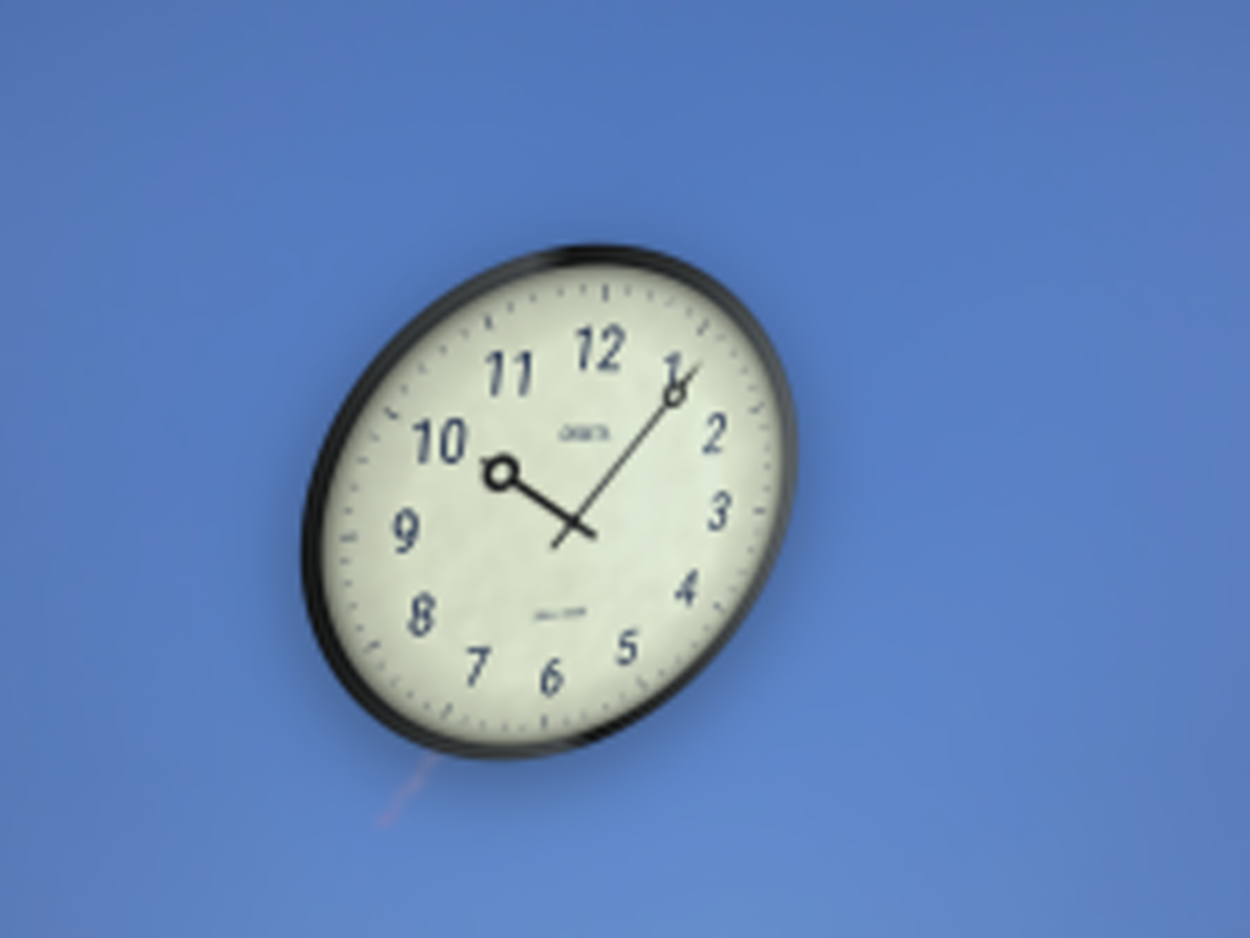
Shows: {"hour": 10, "minute": 6}
